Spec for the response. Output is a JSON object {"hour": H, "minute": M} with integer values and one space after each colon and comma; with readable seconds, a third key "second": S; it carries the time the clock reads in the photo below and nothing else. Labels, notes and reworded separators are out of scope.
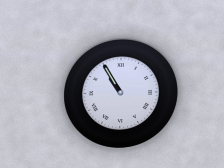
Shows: {"hour": 10, "minute": 55}
